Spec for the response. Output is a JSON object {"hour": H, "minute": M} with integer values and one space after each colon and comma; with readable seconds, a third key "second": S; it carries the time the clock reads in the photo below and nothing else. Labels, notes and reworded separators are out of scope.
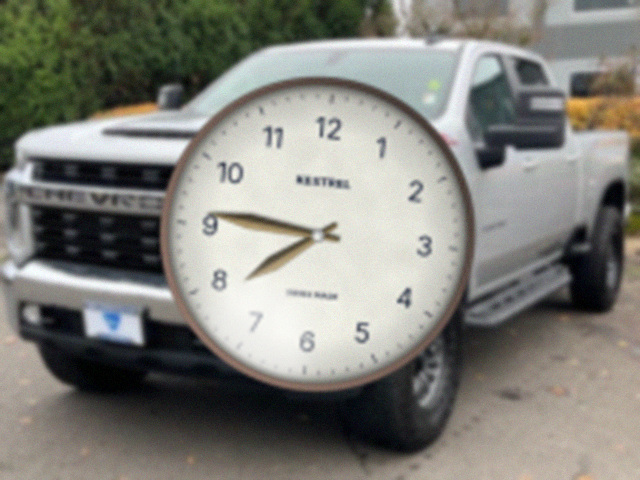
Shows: {"hour": 7, "minute": 46}
